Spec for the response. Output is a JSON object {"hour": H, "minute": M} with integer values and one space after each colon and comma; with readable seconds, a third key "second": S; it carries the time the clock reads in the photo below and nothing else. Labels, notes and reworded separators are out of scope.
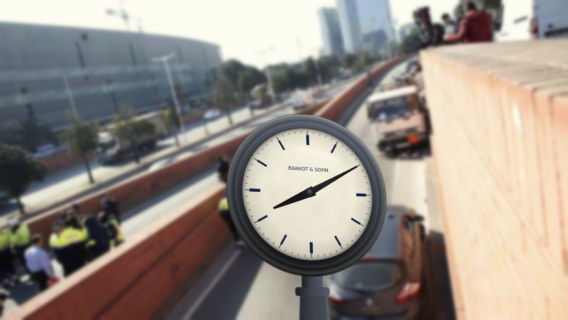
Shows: {"hour": 8, "minute": 10}
